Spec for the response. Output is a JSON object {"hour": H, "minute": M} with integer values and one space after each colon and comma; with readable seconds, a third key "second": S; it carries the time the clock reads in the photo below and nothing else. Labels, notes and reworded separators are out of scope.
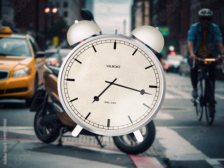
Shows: {"hour": 7, "minute": 17}
